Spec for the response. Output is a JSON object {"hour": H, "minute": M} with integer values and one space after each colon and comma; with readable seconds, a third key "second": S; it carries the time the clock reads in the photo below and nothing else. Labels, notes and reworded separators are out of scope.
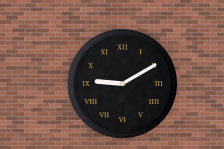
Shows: {"hour": 9, "minute": 10}
